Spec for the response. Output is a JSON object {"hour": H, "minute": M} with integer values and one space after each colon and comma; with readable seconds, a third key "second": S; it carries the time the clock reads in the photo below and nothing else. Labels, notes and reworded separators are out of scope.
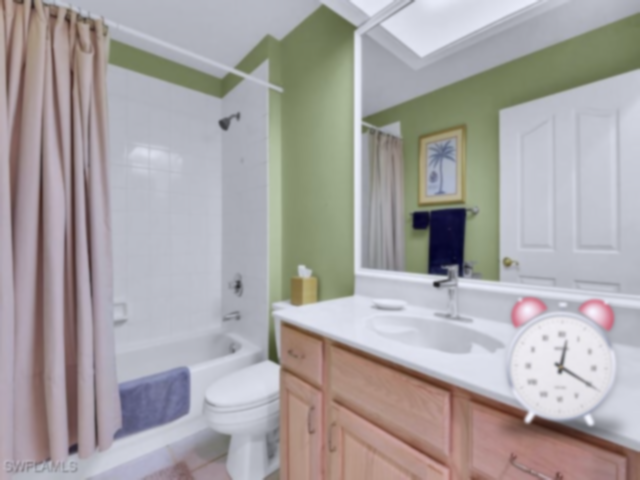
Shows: {"hour": 12, "minute": 20}
